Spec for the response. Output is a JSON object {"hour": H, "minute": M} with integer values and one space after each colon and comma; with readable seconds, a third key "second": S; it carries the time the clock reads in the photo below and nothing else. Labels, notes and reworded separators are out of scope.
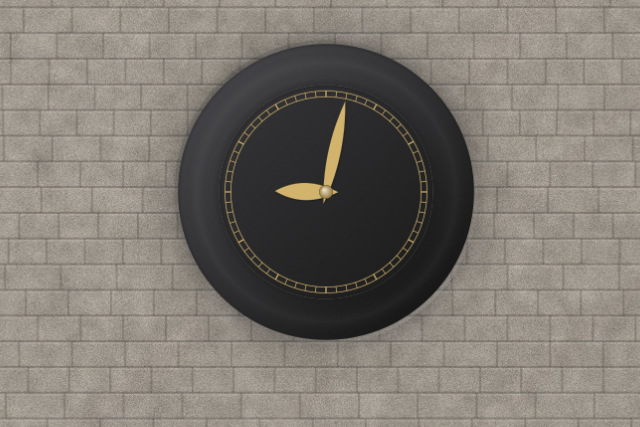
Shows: {"hour": 9, "minute": 2}
